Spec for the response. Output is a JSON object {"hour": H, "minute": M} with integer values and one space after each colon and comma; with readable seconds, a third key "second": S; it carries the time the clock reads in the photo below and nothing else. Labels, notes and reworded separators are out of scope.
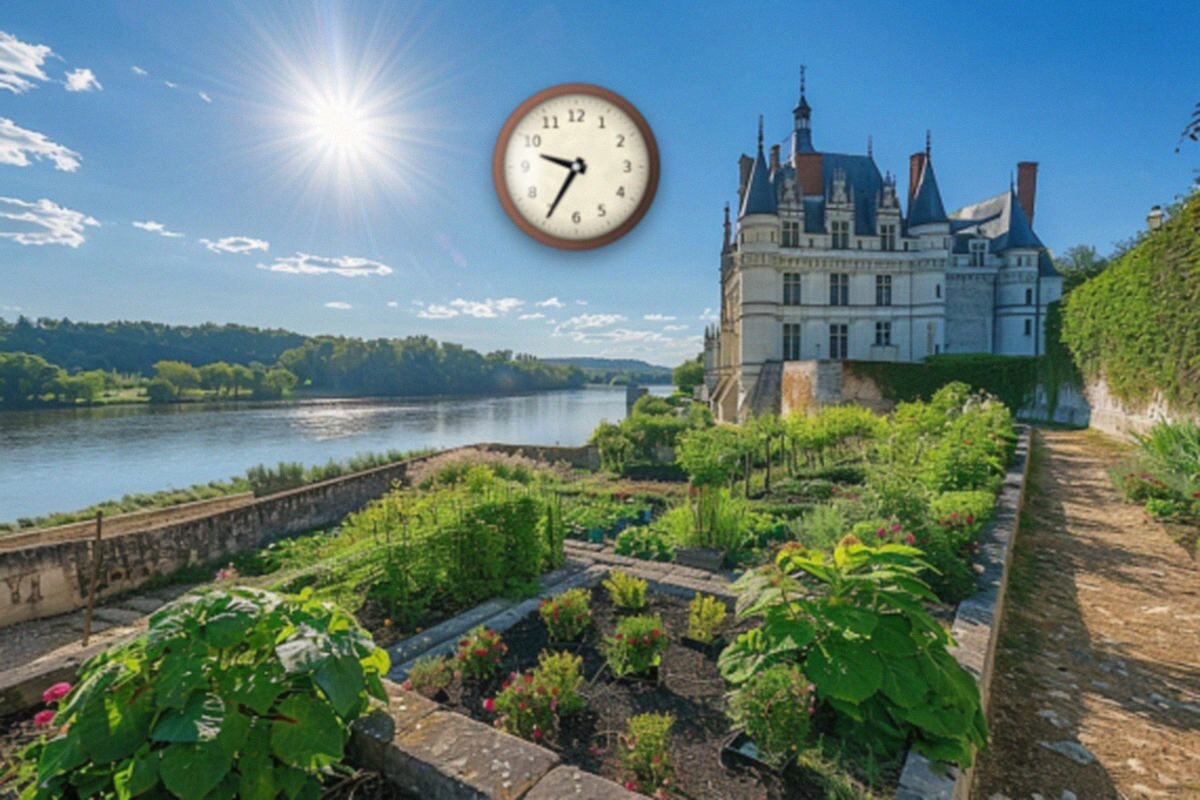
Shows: {"hour": 9, "minute": 35}
